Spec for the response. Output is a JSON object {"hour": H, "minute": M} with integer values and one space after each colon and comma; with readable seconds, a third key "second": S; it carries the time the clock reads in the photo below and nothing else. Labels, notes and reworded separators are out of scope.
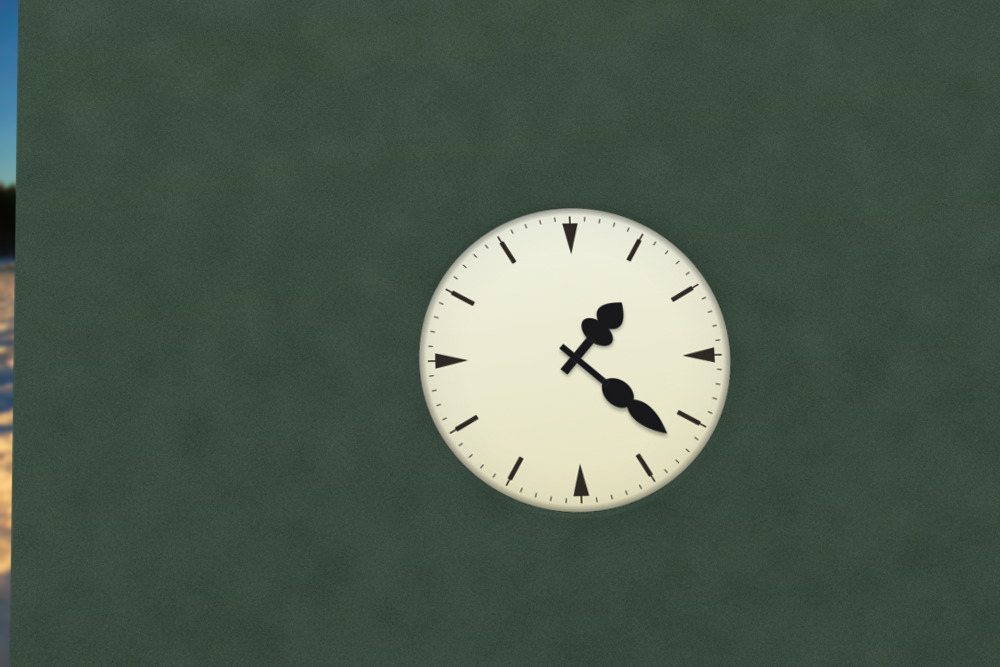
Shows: {"hour": 1, "minute": 22}
